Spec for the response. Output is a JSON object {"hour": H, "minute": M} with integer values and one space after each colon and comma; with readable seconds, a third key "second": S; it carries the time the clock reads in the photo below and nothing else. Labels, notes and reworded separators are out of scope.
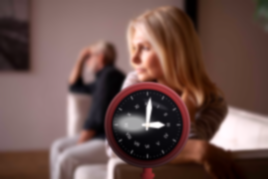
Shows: {"hour": 3, "minute": 1}
